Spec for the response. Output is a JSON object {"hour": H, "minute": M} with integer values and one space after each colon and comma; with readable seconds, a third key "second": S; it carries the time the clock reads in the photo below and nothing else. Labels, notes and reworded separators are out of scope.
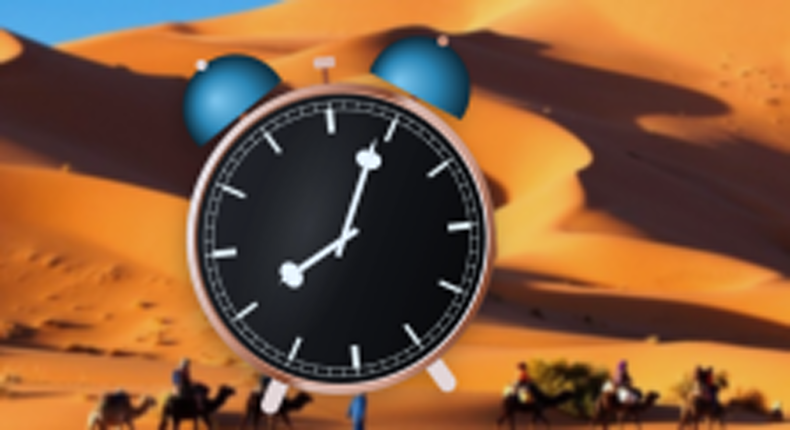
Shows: {"hour": 8, "minute": 4}
